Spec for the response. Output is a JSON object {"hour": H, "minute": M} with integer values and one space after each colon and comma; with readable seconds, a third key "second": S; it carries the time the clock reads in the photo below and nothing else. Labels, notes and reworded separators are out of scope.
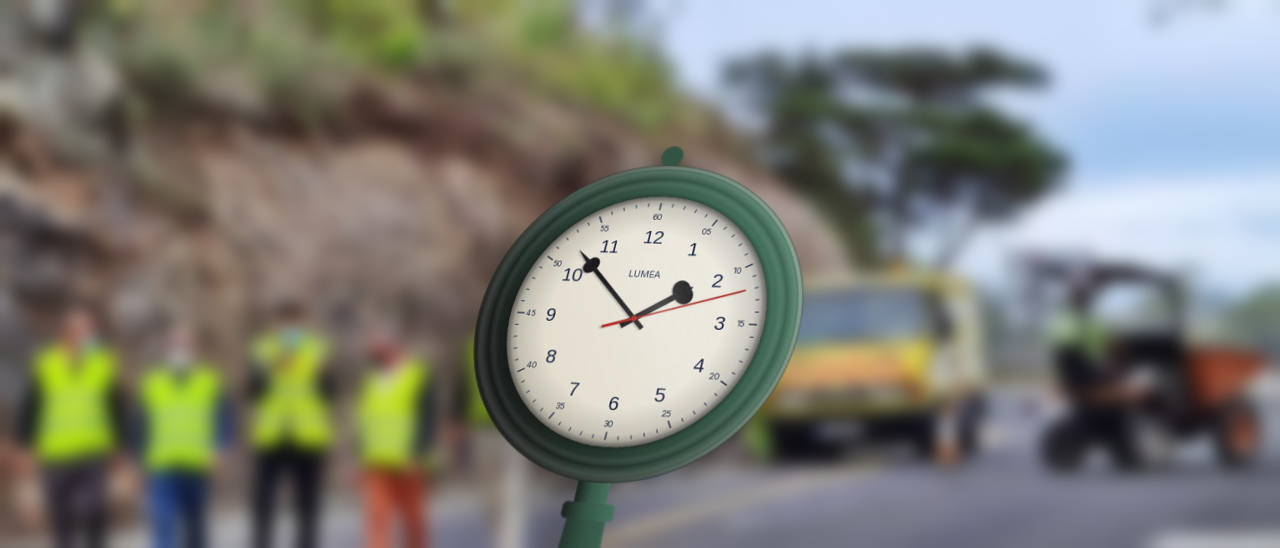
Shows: {"hour": 1, "minute": 52, "second": 12}
